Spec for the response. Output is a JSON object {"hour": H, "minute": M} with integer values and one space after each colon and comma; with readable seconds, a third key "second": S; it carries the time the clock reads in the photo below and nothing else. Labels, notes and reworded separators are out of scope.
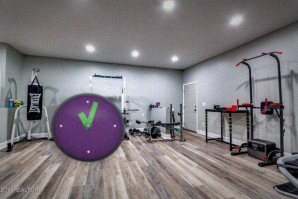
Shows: {"hour": 11, "minute": 3}
